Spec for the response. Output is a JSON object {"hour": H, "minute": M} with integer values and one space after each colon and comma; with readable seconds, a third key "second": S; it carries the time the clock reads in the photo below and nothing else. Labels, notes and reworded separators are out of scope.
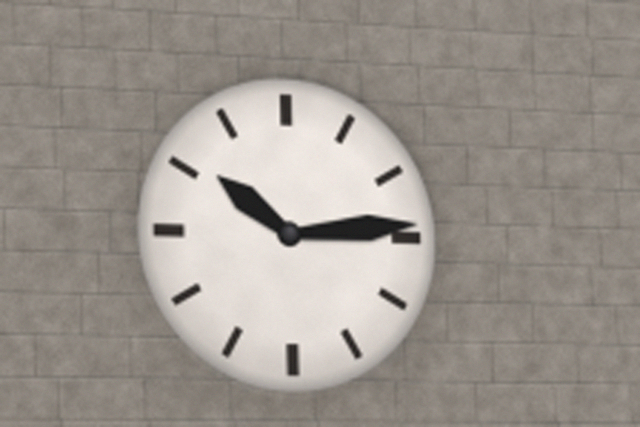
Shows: {"hour": 10, "minute": 14}
